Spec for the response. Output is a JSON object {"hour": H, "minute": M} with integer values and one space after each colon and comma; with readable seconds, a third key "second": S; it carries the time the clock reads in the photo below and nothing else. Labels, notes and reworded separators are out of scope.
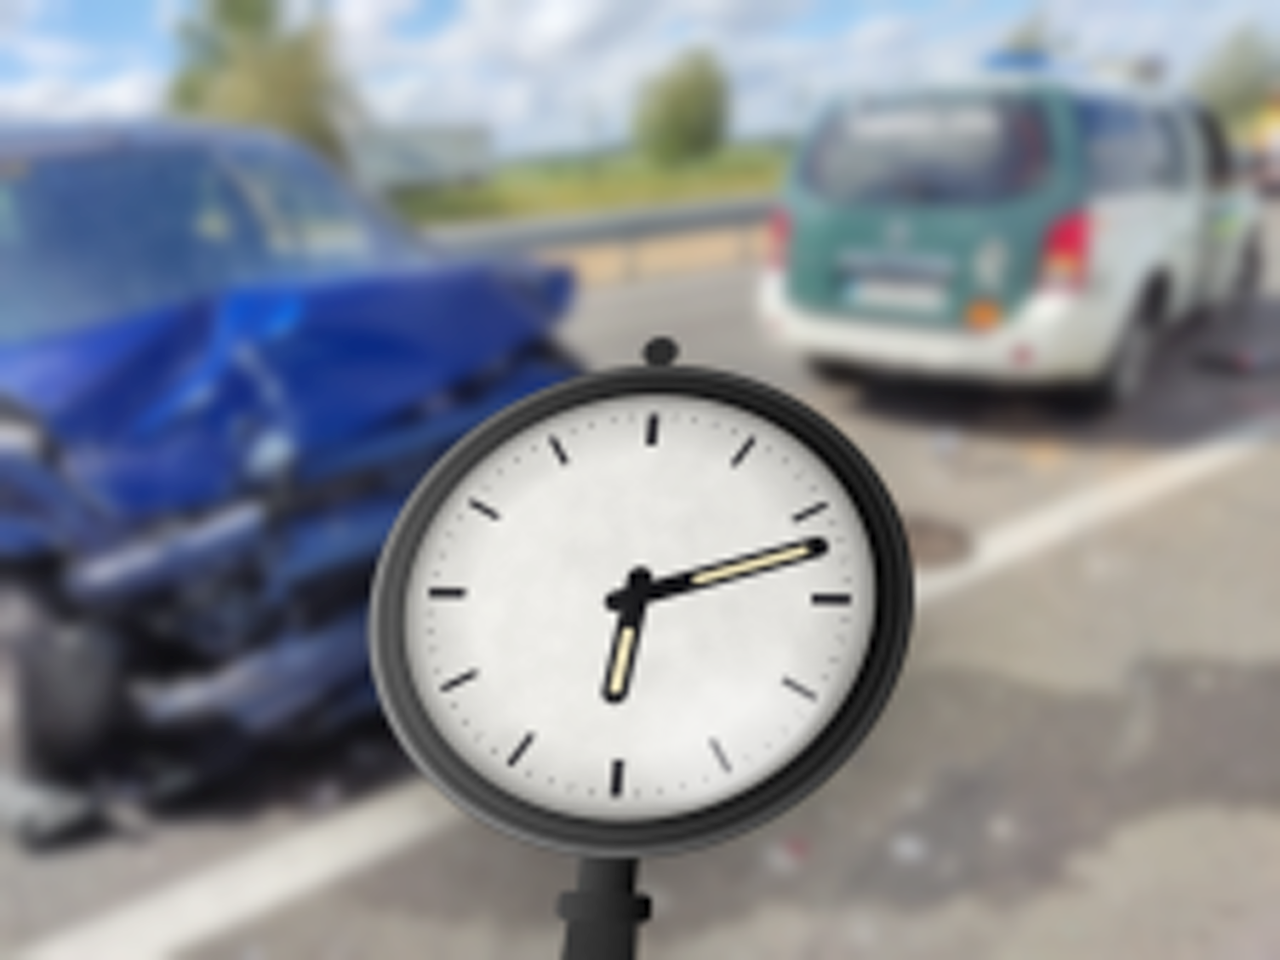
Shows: {"hour": 6, "minute": 12}
